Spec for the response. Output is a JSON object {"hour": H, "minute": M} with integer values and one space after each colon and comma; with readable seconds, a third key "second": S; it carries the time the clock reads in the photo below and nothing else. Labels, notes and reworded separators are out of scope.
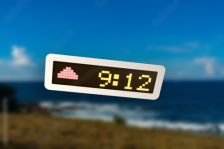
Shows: {"hour": 9, "minute": 12}
